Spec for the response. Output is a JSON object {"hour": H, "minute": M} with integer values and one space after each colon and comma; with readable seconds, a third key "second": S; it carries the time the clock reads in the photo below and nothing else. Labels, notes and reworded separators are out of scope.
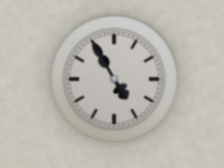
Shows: {"hour": 4, "minute": 55}
